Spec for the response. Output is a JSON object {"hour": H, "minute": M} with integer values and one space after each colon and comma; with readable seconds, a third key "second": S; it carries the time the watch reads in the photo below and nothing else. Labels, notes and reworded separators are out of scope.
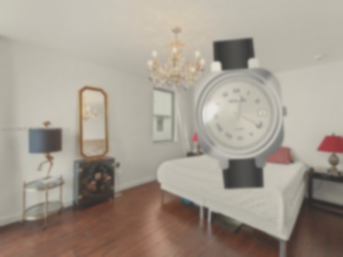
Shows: {"hour": 12, "minute": 20}
